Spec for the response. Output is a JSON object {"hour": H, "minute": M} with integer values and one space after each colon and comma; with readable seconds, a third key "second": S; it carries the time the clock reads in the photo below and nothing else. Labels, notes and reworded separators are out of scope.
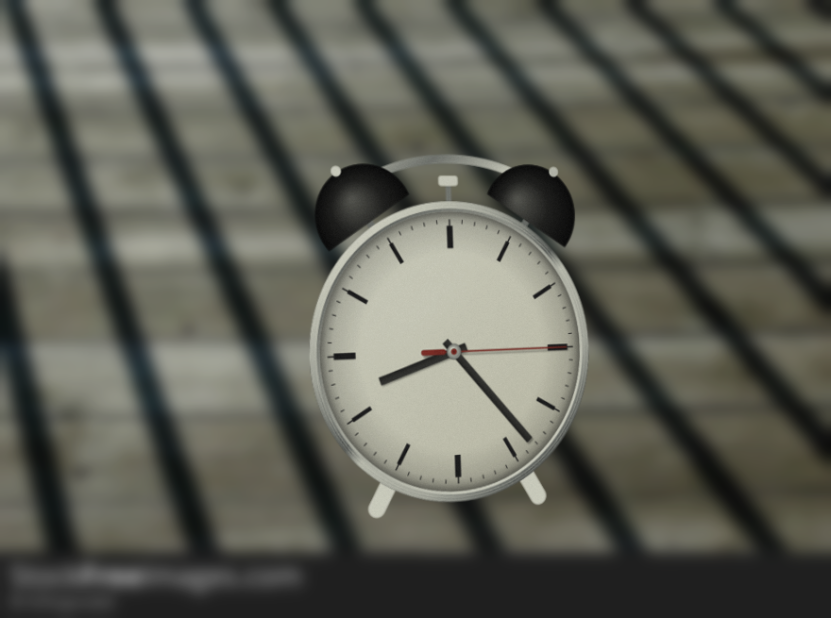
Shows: {"hour": 8, "minute": 23, "second": 15}
